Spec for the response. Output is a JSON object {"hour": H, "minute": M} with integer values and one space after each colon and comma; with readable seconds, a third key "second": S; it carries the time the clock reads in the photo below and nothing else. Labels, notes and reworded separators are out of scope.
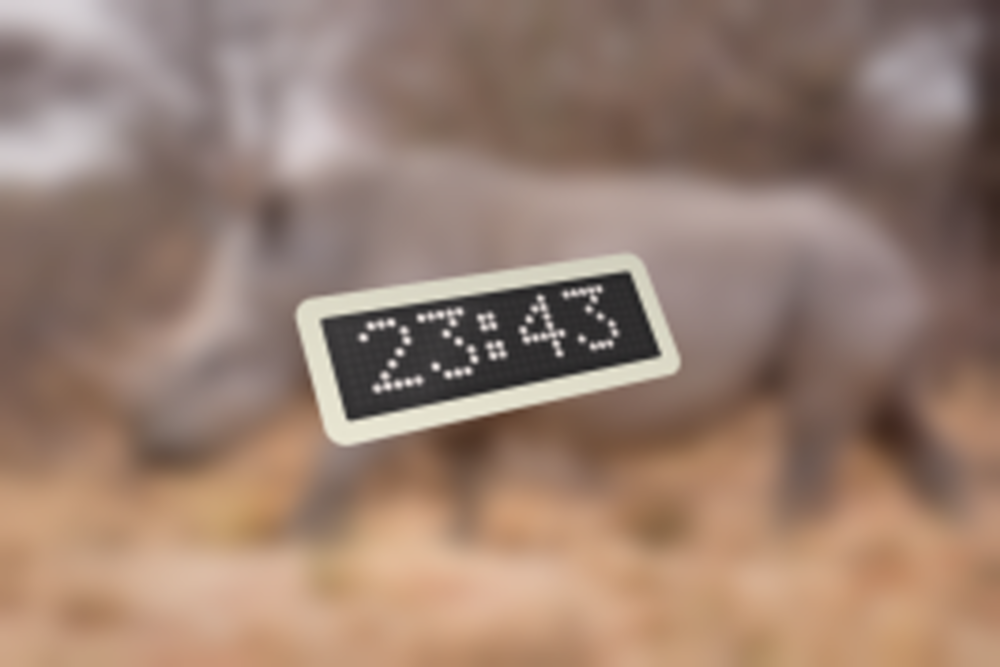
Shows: {"hour": 23, "minute": 43}
